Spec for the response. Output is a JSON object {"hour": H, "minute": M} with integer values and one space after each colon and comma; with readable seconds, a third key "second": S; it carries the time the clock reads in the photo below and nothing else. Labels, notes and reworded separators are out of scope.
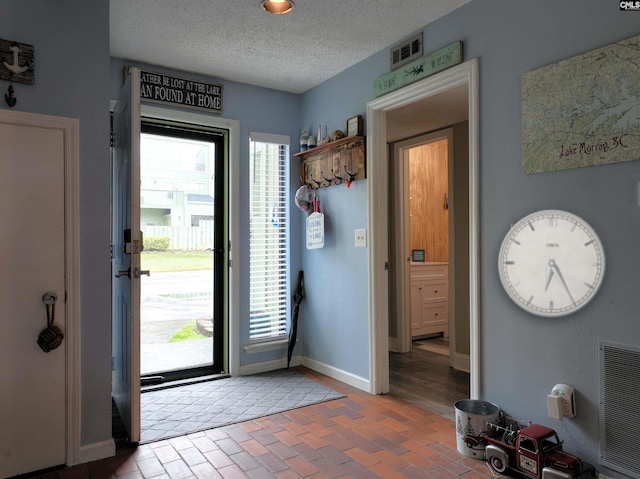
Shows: {"hour": 6, "minute": 25}
